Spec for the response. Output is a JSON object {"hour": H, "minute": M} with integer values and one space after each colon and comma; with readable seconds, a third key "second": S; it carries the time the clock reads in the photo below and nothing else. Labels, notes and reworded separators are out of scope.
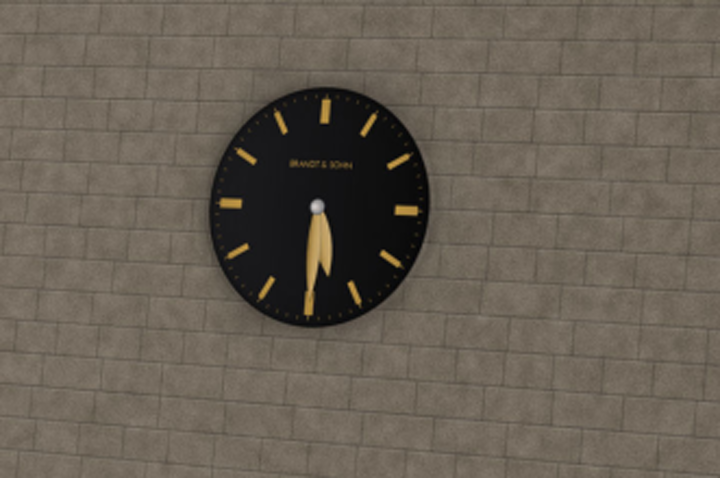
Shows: {"hour": 5, "minute": 30}
